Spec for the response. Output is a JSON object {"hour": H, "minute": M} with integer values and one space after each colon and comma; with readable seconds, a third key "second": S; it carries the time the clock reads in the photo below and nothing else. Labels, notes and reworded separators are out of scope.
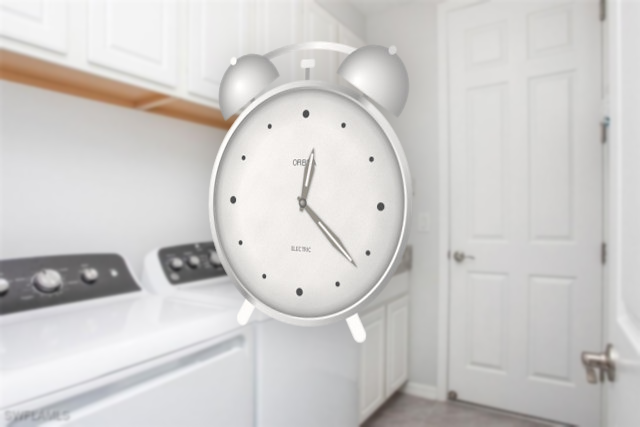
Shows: {"hour": 12, "minute": 22}
